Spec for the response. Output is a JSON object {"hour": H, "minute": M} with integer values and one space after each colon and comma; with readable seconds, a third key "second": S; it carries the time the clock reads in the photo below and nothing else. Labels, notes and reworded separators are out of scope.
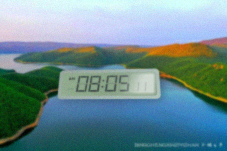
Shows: {"hour": 8, "minute": 5, "second": 11}
